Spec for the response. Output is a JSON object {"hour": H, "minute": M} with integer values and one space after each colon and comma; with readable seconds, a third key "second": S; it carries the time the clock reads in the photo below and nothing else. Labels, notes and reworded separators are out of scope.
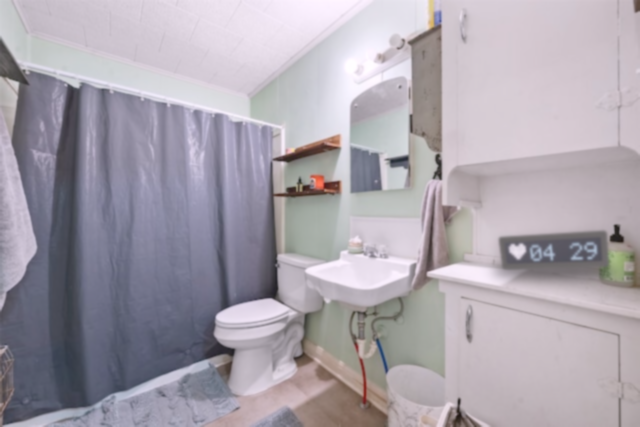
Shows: {"hour": 4, "minute": 29}
